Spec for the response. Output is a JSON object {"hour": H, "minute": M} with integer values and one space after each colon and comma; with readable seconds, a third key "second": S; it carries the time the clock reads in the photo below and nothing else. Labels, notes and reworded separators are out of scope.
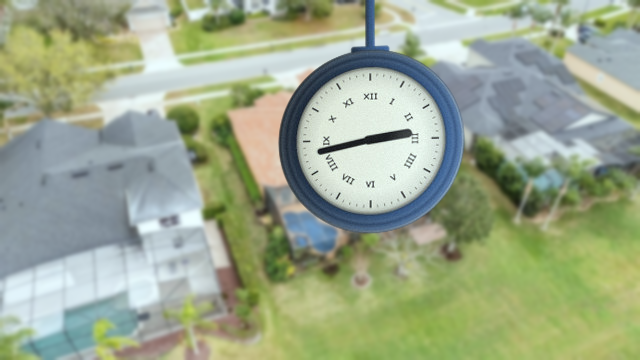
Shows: {"hour": 2, "minute": 43}
